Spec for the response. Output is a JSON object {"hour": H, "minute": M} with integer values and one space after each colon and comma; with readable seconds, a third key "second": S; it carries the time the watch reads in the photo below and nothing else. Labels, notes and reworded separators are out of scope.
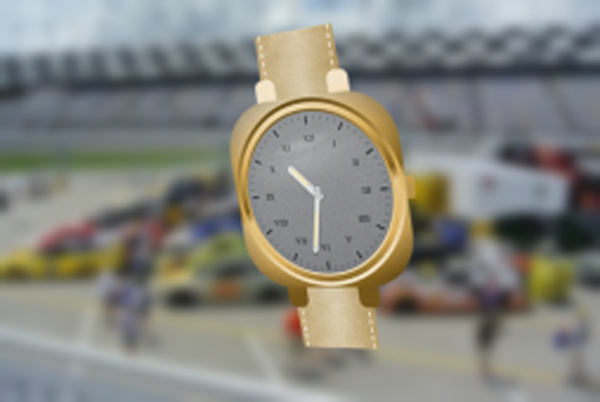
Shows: {"hour": 10, "minute": 32}
